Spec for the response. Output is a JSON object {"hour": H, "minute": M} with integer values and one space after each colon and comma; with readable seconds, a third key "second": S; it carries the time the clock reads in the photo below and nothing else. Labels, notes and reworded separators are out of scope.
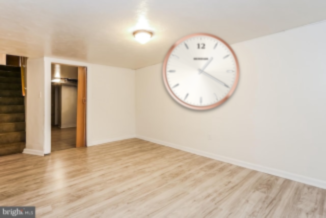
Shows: {"hour": 1, "minute": 20}
